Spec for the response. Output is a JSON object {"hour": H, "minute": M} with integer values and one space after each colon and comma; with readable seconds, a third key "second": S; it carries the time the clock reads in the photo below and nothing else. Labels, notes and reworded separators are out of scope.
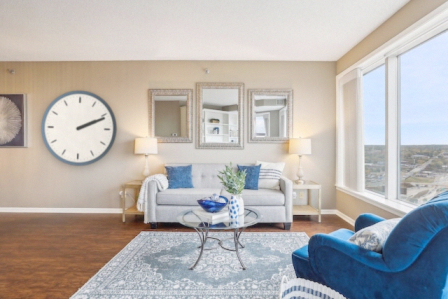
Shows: {"hour": 2, "minute": 11}
